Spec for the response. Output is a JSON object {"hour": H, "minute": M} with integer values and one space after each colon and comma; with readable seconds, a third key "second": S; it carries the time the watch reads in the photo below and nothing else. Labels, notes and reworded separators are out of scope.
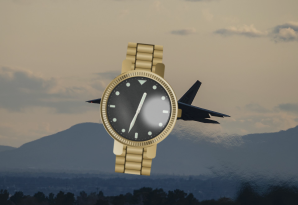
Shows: {"hour": 12, "minute": 33}
